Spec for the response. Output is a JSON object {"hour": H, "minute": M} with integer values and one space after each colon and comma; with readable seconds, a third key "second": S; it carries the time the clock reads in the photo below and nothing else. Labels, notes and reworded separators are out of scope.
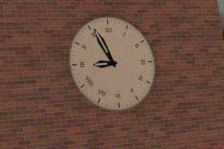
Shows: {"hour": 8, "minute": 56}
